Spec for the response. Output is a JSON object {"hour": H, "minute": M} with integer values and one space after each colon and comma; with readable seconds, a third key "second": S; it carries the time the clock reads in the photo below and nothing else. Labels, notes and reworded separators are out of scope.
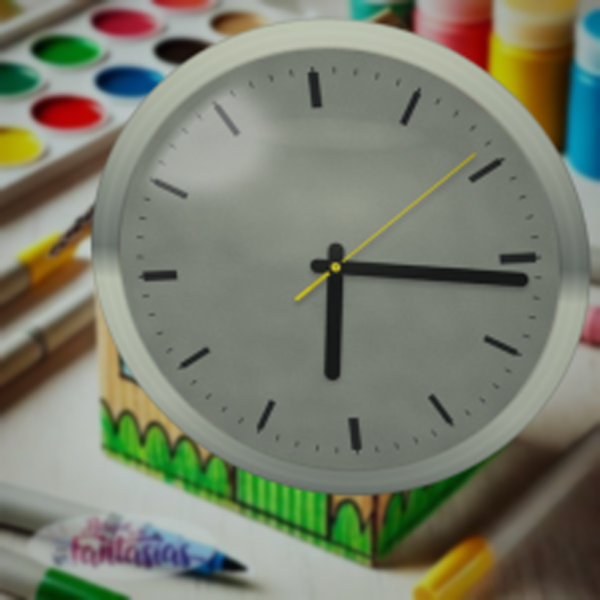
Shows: {"hour": 6, "minute": 16, "second": 9}
